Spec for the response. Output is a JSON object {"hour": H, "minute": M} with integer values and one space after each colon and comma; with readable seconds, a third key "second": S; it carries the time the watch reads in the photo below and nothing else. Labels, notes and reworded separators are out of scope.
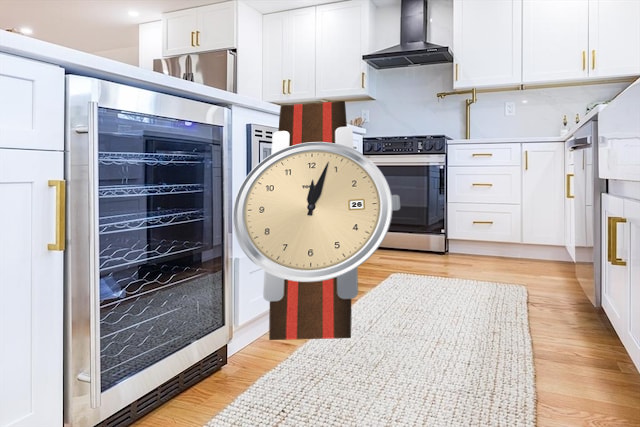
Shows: {"hour": 12, "minute": 3}
